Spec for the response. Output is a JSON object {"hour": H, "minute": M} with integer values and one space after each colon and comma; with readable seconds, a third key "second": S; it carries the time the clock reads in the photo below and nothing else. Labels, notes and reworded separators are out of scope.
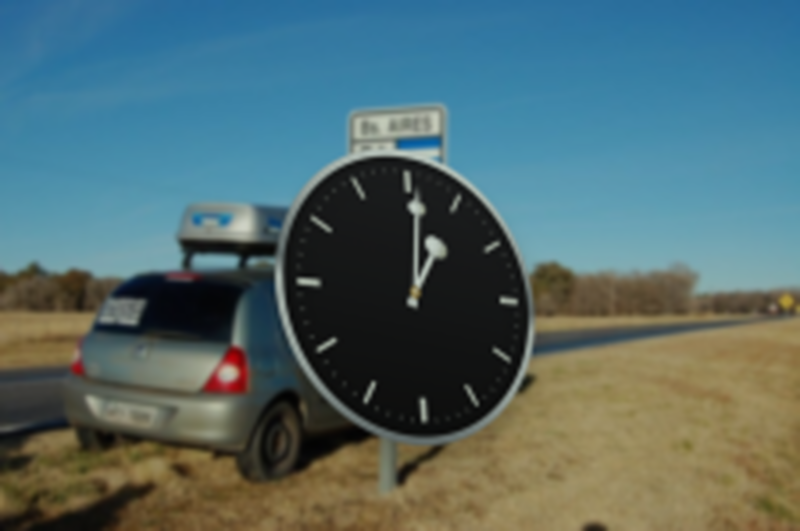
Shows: {"hour": 1, "minute": 1}
